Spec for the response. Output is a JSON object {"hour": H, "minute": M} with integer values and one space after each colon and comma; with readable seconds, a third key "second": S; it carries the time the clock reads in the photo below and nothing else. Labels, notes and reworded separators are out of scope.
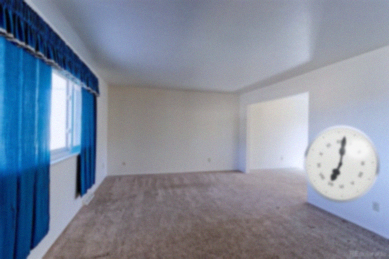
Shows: {"hour": 7, "minute": 2}
